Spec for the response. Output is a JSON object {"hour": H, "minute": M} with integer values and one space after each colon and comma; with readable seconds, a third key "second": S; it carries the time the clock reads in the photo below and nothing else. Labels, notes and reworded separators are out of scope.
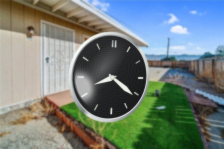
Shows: {"hour": 8, "minute": 21}
